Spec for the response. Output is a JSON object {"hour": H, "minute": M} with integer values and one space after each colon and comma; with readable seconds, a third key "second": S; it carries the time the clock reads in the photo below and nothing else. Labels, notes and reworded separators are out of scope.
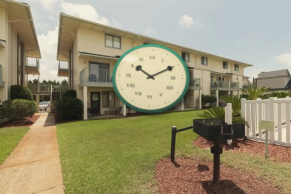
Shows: {"hour": 10, "minute": 10}
